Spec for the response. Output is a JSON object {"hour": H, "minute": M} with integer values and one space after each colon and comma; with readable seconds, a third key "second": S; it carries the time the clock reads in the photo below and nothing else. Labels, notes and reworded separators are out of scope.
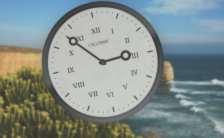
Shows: {"hour": 2, "minute": 53}
